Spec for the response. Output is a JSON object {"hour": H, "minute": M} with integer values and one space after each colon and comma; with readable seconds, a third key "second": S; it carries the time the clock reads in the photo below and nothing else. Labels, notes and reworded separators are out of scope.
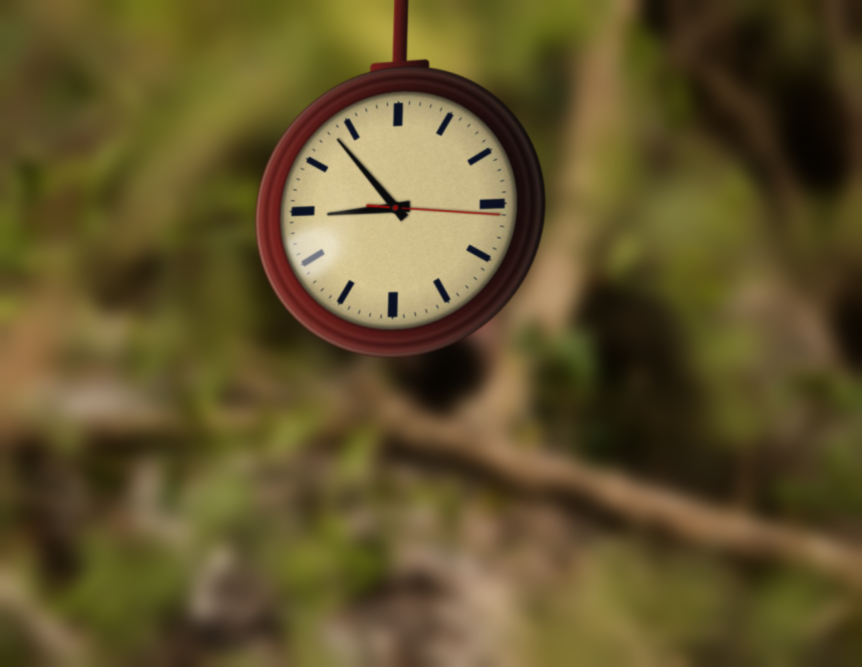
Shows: {"hour": 8, "minute": 53, "second": 16}
